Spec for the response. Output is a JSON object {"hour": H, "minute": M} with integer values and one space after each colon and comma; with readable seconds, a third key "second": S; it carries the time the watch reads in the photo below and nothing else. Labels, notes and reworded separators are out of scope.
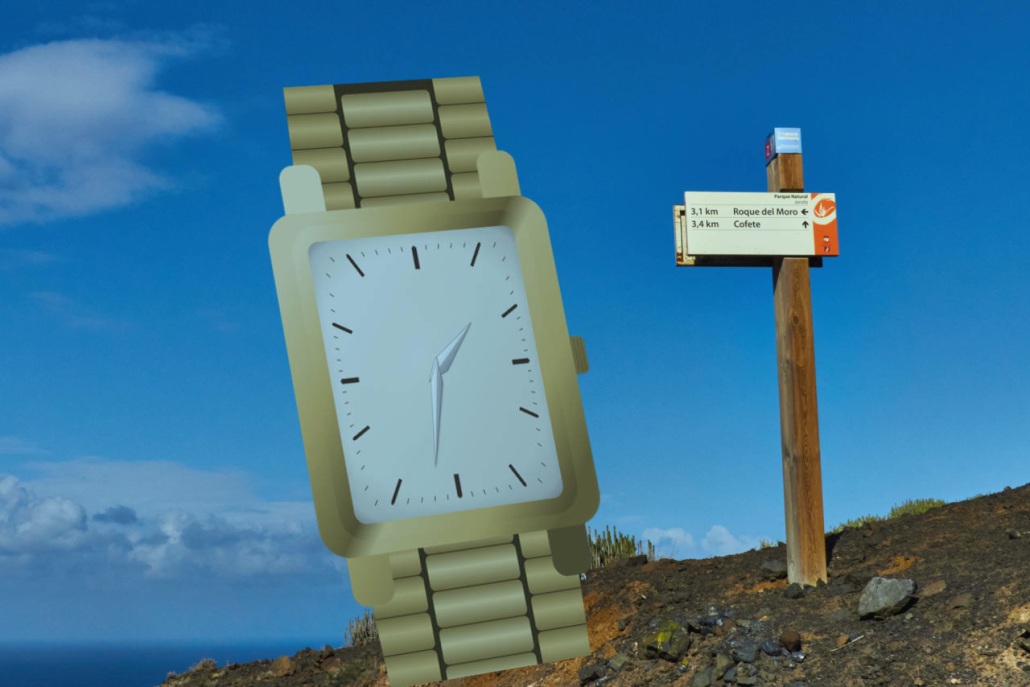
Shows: {"hour": 1, "minute": 32}
